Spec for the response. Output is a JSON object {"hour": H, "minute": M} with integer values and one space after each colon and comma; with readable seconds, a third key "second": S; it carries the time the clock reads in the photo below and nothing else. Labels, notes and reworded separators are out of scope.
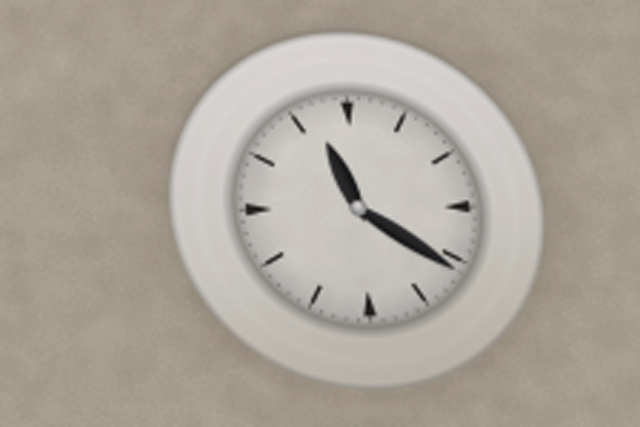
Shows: {"hour": 11, "minute": 21}
